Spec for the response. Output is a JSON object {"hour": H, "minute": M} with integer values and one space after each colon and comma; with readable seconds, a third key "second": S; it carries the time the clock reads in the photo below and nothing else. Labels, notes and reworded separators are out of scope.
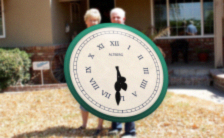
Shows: {"hour": 5, "minute": 31}
